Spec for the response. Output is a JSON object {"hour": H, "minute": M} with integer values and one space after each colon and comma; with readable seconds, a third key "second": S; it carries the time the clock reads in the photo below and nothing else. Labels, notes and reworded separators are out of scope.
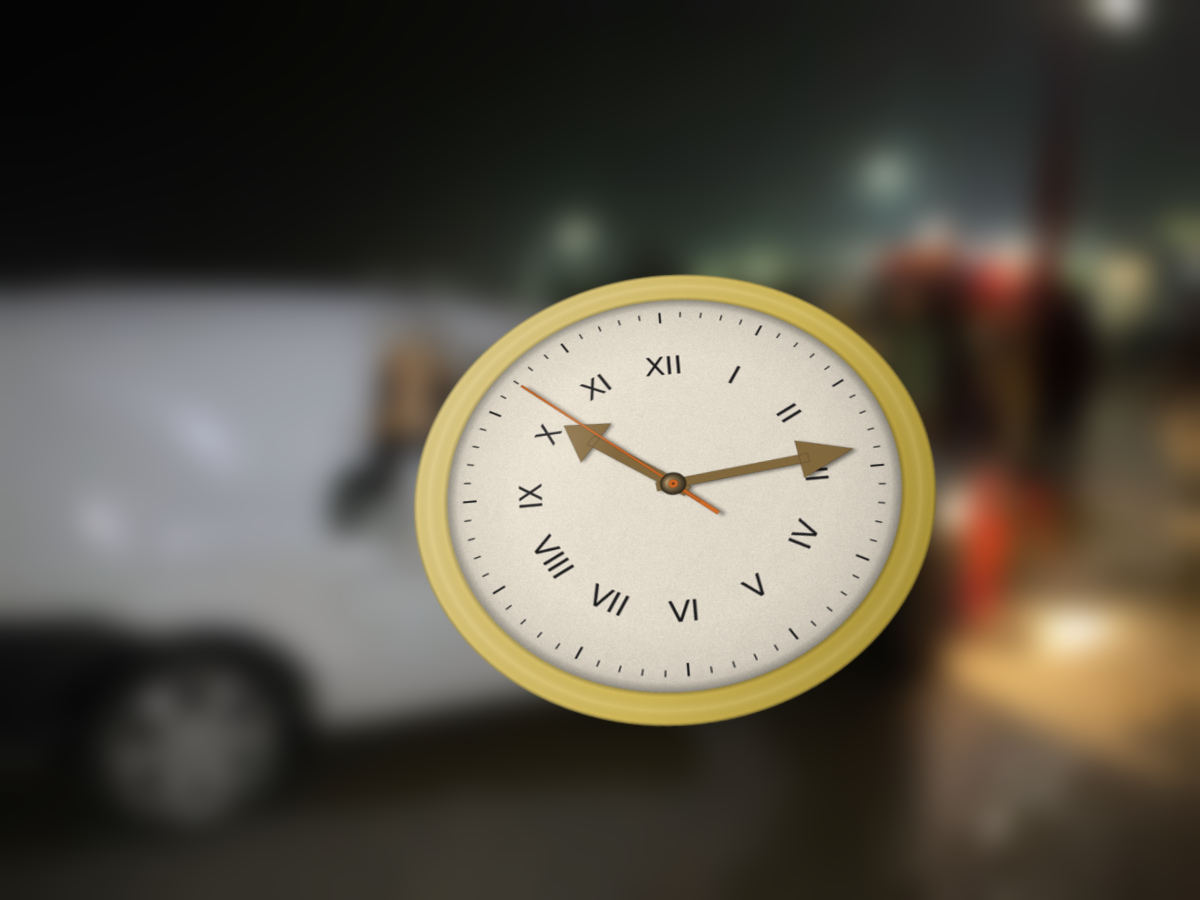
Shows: {"hour": 10, "minute": 13, "second": 52}
